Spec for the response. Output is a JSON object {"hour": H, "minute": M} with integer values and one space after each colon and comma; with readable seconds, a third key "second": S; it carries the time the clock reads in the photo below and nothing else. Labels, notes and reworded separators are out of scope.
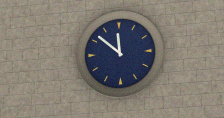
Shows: {"hour": 11, "minute": 52}
